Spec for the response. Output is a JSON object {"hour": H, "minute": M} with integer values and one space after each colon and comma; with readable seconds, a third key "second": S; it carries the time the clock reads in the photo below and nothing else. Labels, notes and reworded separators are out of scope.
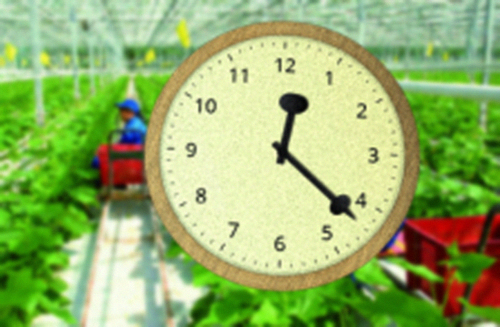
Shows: {"hour": 12, "minute": 22}
